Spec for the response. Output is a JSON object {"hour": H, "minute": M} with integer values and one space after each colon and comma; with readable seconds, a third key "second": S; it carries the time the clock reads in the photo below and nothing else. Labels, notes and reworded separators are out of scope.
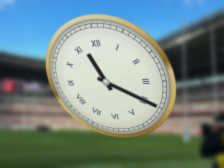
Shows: {"hour": 11, "minute": 20}
